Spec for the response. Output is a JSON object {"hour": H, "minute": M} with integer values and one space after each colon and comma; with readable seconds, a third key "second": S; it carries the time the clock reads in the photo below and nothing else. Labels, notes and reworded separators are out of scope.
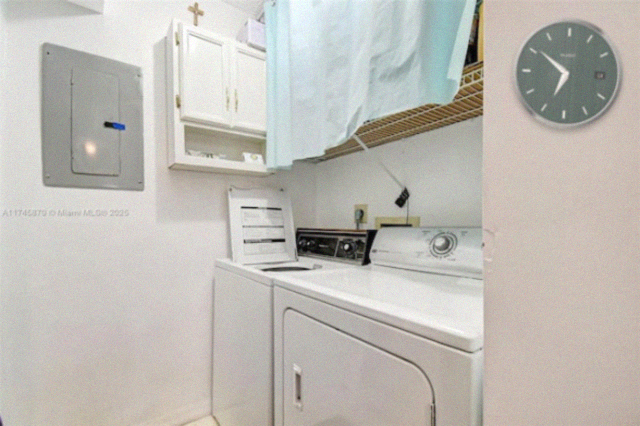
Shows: {"hour": 6, "minute": 51}
